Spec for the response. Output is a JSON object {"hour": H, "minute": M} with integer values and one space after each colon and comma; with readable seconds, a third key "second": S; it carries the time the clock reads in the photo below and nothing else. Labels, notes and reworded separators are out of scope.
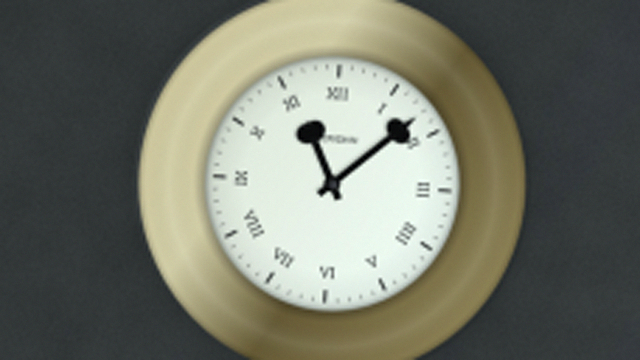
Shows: {"hour": 11, "minute": 8}
